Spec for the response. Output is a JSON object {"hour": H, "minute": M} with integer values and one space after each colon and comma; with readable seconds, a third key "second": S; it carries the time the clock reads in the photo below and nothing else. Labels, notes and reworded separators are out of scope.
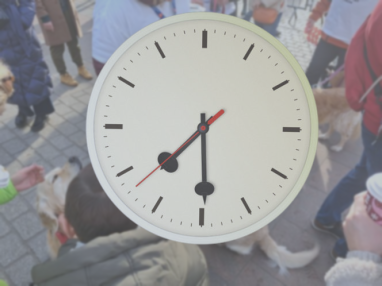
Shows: {"hour": 7, "minute": 29, "second": 38}
